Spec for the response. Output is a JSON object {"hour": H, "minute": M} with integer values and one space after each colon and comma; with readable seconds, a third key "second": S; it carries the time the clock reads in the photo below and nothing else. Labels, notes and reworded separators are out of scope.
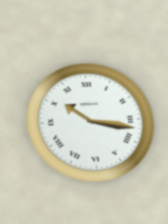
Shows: {"hour": 10, "minute": 17}
